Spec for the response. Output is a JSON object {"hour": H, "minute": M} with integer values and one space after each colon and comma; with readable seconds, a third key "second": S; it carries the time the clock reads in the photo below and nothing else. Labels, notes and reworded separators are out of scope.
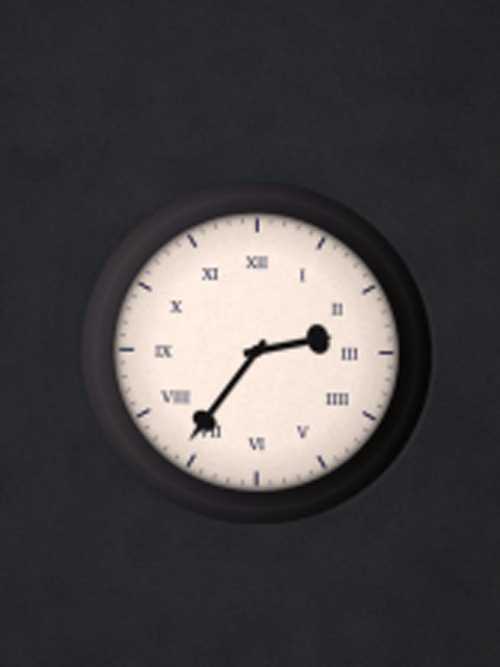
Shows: {"hour": 2, "minute": 36}
